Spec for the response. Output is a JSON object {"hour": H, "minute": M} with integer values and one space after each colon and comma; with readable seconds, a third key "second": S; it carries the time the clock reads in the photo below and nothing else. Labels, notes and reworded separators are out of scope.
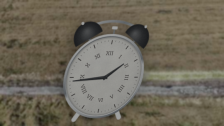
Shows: {"hour": 1, "minute": 44}
